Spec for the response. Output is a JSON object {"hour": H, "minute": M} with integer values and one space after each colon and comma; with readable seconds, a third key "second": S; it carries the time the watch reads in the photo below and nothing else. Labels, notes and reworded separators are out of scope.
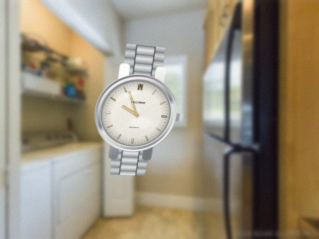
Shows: {"hour": 9, "minute": 56}
